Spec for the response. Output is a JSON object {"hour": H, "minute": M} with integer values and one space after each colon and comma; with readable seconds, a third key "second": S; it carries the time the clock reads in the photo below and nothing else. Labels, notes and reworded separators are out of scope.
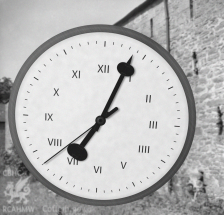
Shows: {"hour": 7, "minute": 3, "second": 38}
